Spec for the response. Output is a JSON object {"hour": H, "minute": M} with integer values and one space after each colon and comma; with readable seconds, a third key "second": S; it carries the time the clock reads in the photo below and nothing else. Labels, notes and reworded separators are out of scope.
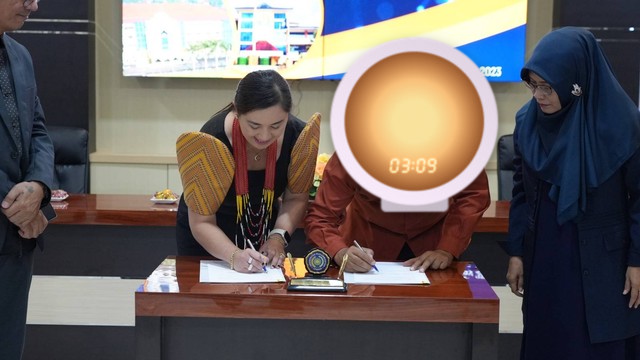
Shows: {"hour": 3, "minute": 9}
